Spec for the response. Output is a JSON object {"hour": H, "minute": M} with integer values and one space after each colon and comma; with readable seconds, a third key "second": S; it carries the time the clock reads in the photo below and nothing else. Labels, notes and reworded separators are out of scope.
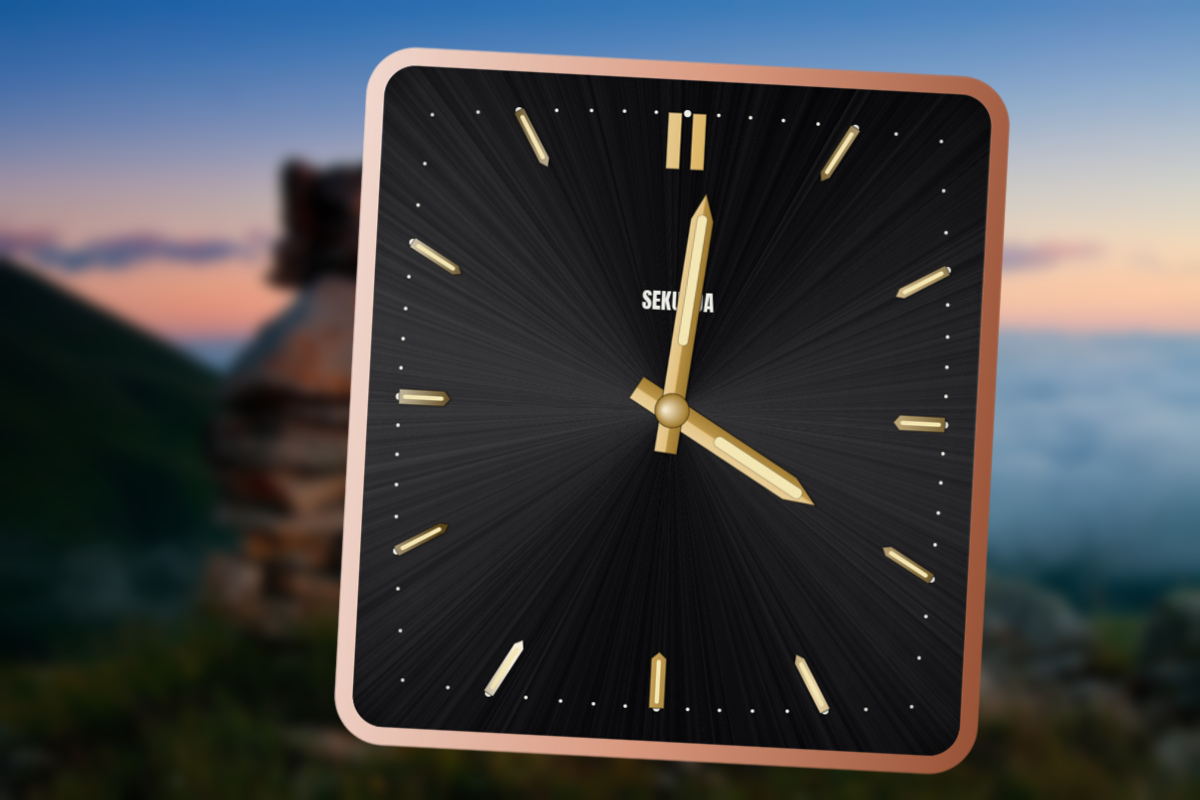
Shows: {"hour": 4, "minute": 1}
